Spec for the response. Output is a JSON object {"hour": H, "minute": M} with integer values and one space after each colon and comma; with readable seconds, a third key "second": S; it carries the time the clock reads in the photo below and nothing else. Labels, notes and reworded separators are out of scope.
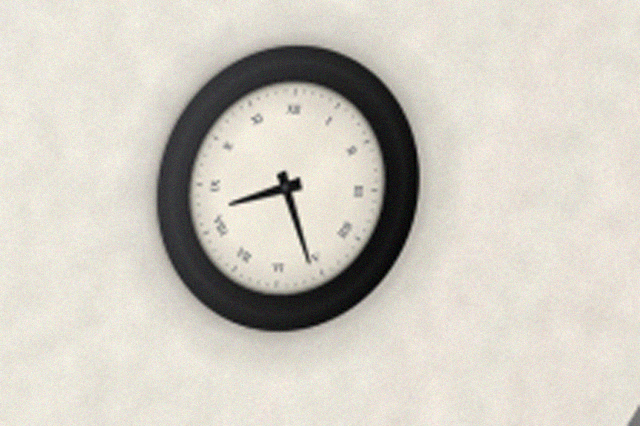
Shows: {"hour": 8, "minute": 26}
